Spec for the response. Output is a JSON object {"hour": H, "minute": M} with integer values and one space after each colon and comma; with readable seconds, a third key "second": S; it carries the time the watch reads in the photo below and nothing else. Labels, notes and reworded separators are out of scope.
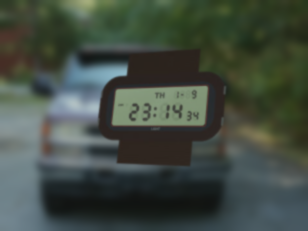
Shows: {"hour": 23, "minute": 14}
